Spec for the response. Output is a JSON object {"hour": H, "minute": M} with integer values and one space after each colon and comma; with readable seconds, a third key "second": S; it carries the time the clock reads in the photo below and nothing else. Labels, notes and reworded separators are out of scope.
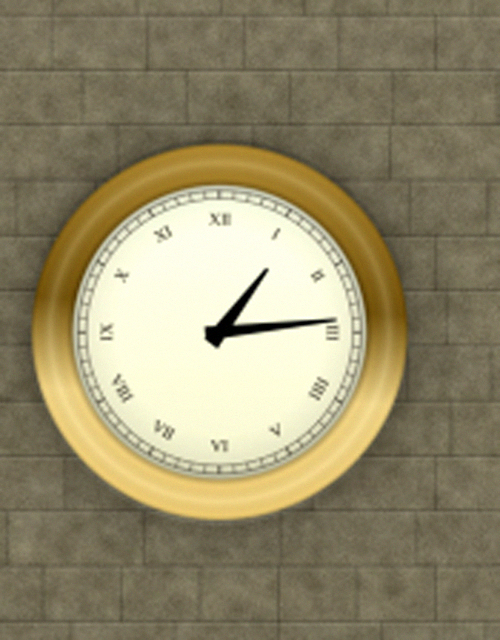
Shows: {"hour": 1, "minute": 14}
